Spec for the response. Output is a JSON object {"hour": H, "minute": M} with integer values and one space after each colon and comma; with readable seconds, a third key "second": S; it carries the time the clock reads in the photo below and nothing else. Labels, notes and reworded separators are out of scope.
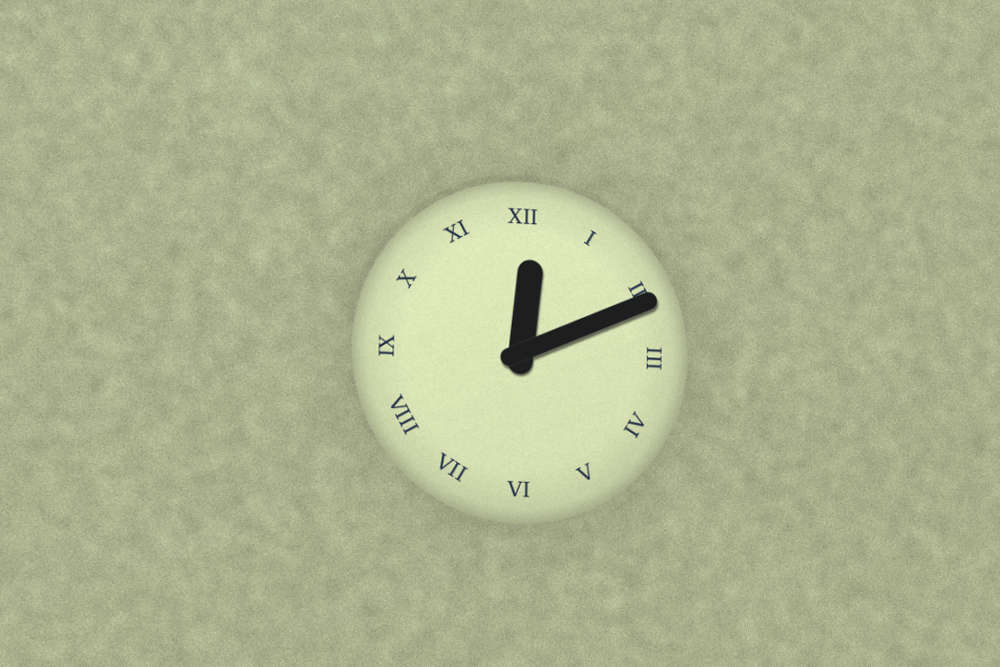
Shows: {"hour": 12, "minute": 11}
